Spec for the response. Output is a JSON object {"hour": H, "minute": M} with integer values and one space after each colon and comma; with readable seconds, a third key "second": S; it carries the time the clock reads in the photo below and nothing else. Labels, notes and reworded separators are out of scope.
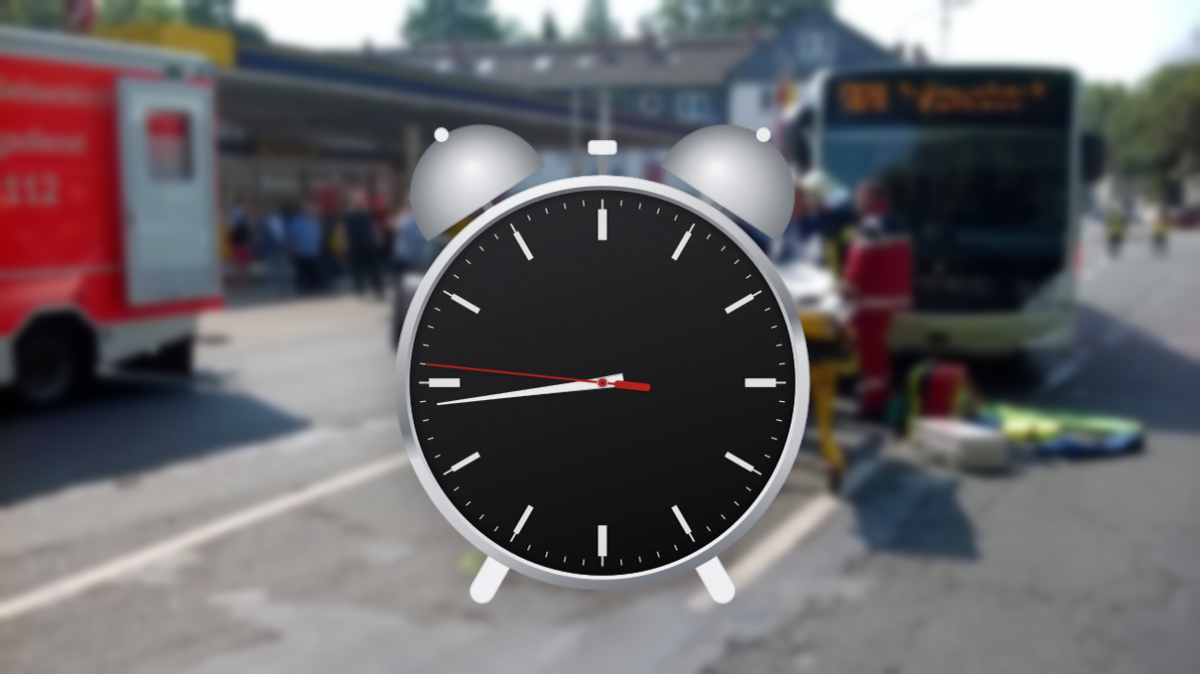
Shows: {"hour": 8, "minute": 43, "second": 46}
